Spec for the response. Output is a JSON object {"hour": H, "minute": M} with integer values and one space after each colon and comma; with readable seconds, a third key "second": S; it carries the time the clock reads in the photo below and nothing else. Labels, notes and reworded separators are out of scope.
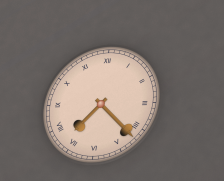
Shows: {"hour": 7, "minute": 22}
